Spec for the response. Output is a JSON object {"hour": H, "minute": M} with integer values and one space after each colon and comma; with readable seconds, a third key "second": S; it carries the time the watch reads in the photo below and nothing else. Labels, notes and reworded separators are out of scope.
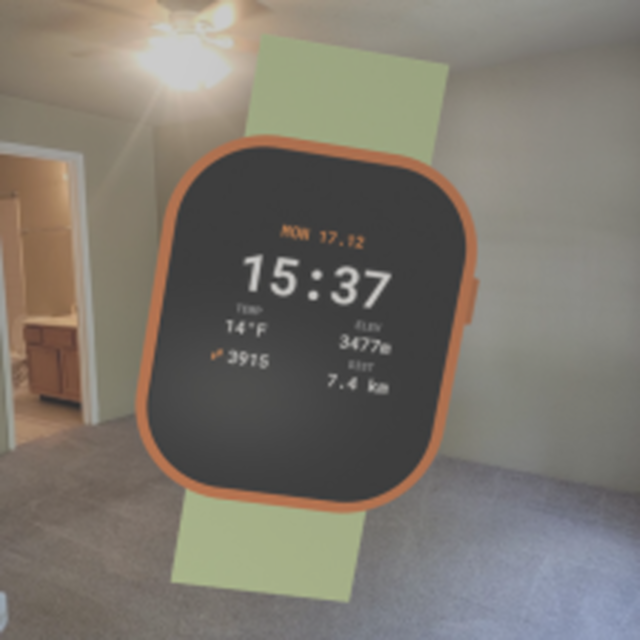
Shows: {"hour": 15, "minute": 37}
